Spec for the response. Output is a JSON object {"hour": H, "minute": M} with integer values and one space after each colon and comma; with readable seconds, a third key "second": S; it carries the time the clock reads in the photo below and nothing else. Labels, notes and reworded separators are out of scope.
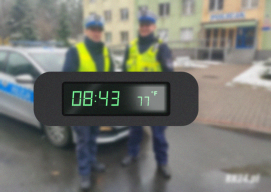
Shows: {"hour": 8, "minute": 43}
